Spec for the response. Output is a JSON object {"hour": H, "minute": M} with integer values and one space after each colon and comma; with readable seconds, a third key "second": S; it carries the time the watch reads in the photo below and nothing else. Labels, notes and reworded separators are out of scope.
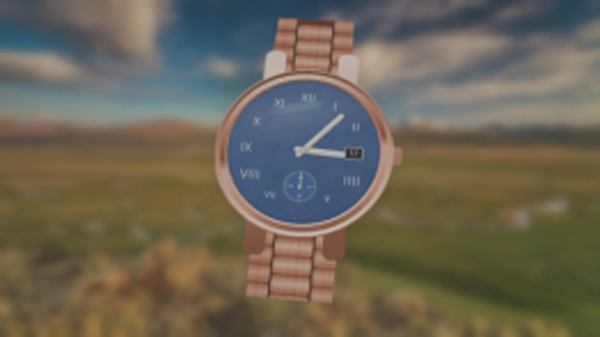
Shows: {"hour": 3, "minute": 7}
